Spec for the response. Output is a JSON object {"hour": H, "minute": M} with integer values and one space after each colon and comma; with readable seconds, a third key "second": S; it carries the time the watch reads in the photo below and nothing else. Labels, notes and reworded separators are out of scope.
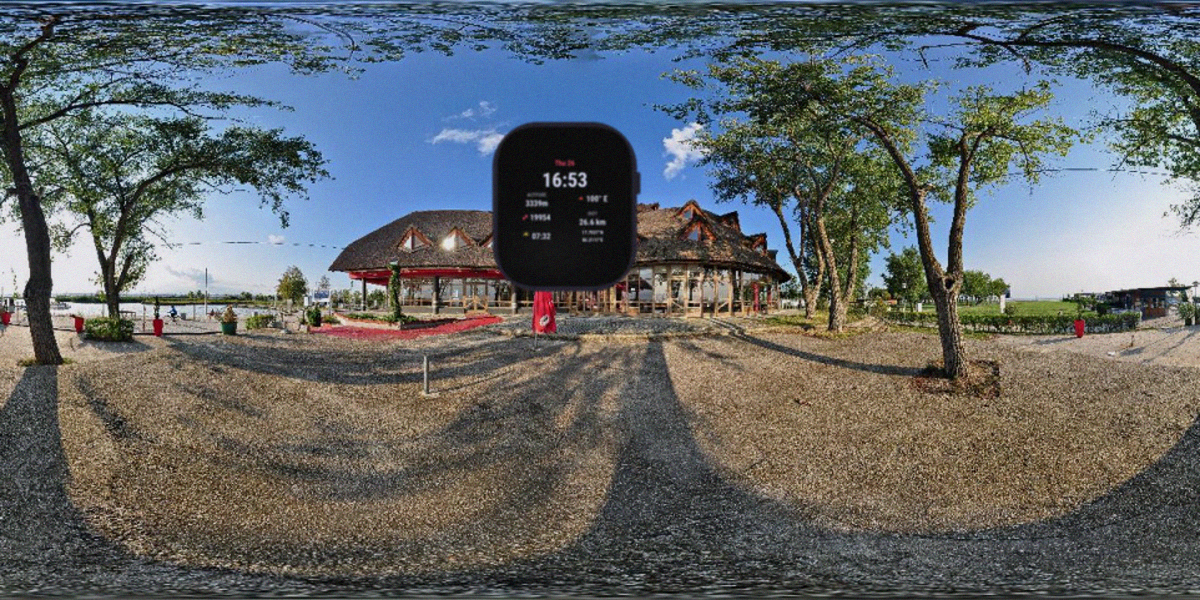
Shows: {"hour": 16, "minute": 53}
